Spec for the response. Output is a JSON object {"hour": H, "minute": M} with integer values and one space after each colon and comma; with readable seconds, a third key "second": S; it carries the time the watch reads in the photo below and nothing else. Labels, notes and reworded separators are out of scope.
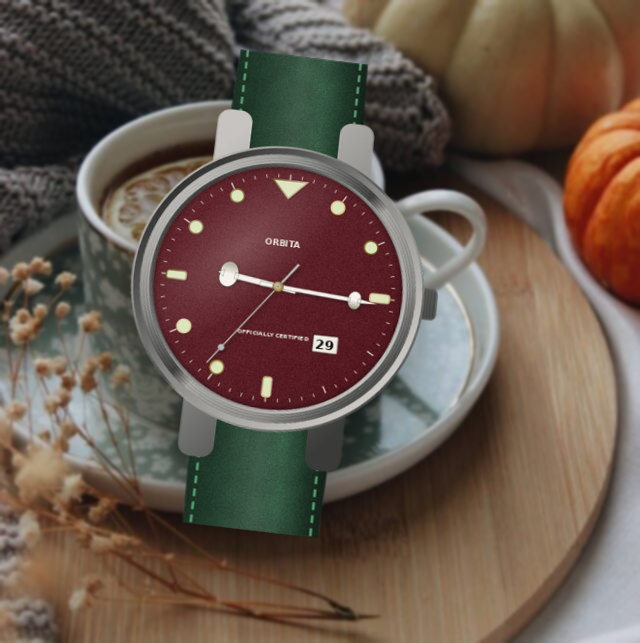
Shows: {"hour": 9, "minute": 15, "second": 36}
